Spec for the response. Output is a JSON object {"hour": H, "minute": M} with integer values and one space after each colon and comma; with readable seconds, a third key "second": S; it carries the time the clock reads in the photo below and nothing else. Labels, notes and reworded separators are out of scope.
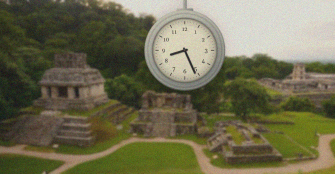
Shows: {"hour": 8, "minute": 26}
